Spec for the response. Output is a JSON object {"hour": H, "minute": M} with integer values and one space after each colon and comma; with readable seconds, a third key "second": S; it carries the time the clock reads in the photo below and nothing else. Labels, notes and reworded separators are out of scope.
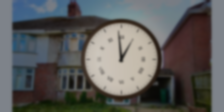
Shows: {"hour": 12, "minute": 59}
